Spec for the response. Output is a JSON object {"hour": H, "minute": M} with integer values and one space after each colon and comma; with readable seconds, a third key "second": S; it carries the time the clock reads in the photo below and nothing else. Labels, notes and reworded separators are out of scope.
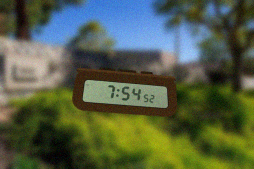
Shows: {"hour": 7, "minute": 54, "second": 52}
